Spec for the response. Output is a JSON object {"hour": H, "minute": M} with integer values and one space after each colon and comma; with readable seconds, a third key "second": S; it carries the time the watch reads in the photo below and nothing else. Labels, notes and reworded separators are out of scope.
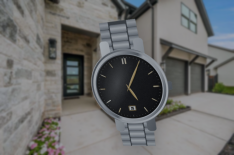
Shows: {"hour": 5, "minute": 5}
